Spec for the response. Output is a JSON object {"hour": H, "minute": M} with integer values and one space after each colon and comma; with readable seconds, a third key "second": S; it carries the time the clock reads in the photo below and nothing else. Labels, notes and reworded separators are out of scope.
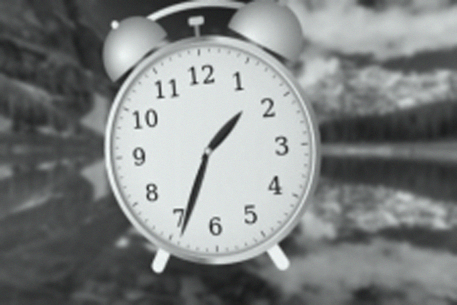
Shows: {"hour": 1, "minute": 34}
